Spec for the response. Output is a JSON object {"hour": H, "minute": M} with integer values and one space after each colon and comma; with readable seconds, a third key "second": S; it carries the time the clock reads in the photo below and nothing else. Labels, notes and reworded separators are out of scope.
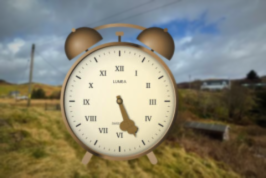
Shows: {"hour": 5, "minute": 26}
